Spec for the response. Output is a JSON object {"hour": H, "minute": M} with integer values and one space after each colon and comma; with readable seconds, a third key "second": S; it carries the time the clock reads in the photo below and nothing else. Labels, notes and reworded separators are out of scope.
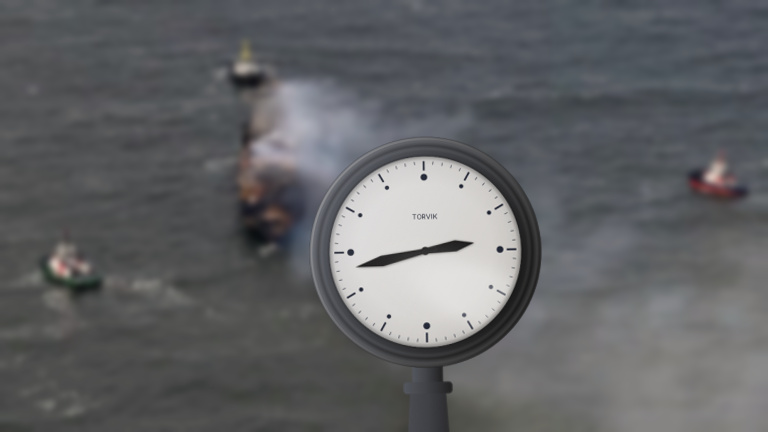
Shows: {"hour": 2, "minute": 43}
